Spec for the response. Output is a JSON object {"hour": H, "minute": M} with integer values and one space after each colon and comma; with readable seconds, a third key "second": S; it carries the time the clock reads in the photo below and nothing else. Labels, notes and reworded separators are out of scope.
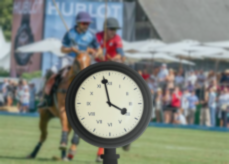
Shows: {"hour": 3, "minute": 58}
